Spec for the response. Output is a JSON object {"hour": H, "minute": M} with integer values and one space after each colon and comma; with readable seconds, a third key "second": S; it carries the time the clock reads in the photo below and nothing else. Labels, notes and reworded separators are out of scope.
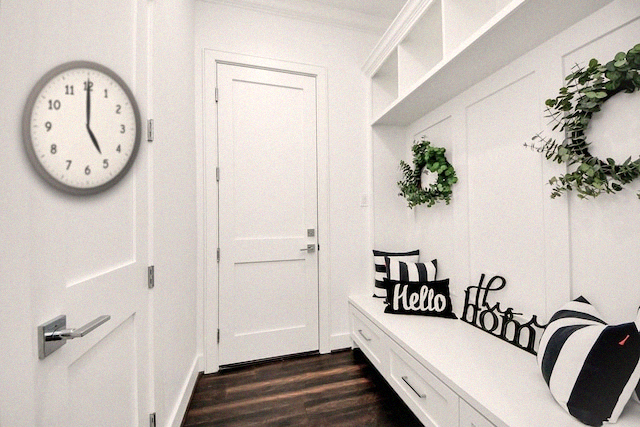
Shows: {"hour": 5, "minute": 0}
